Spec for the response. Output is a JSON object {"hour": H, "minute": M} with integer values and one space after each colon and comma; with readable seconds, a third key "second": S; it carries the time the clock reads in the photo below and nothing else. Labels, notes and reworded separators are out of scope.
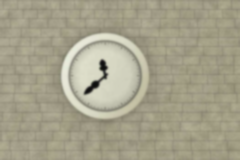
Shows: {"hour": 11, "minute": 38}
